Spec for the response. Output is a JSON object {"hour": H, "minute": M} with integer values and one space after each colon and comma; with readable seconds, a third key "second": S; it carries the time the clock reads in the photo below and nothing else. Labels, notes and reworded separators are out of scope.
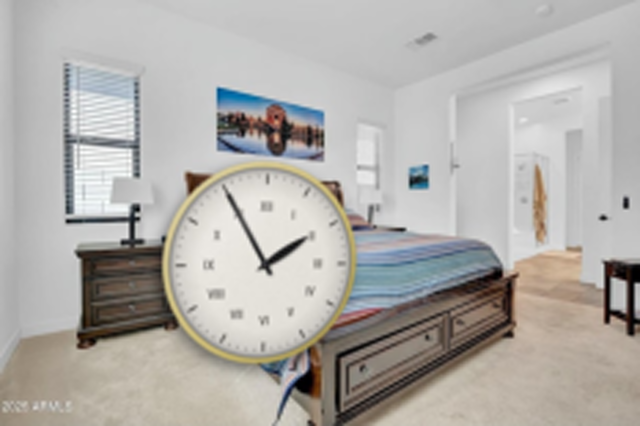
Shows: {"hour": 1, "minute": 55}
